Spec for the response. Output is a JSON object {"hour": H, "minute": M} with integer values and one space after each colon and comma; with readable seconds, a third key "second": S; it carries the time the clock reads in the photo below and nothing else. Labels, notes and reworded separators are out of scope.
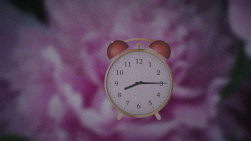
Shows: {"hour": 8, "minute": 15}
